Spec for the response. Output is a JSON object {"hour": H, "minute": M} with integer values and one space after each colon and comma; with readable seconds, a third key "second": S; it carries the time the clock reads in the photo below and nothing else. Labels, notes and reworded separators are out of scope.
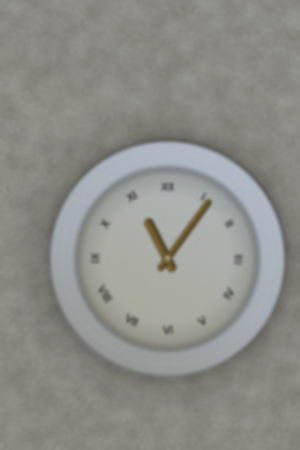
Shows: {"hour": 11, "minute": 6}
